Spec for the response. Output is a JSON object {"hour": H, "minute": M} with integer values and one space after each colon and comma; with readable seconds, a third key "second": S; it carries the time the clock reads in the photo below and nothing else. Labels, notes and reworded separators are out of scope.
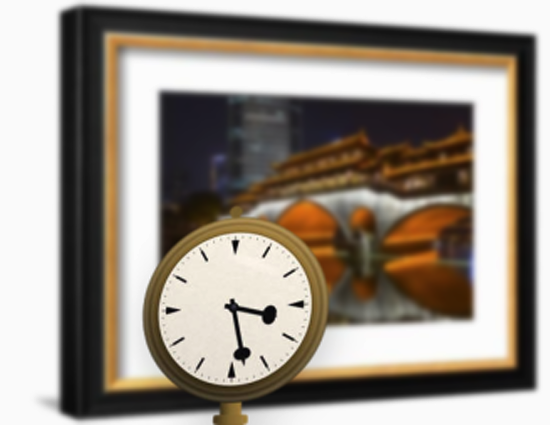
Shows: {"hour": 3, "minute": 28}
